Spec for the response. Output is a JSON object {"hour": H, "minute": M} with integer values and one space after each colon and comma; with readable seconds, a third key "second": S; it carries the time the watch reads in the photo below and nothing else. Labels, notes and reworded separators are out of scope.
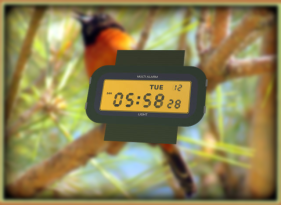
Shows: {"hour": 5, "minute": 58, "second": 28}
